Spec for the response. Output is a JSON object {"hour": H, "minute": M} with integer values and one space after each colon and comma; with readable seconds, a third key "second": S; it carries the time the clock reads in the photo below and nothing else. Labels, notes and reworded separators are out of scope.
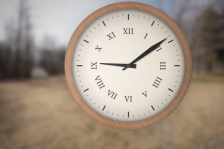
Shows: {"hour": 9, "minute": 9}
